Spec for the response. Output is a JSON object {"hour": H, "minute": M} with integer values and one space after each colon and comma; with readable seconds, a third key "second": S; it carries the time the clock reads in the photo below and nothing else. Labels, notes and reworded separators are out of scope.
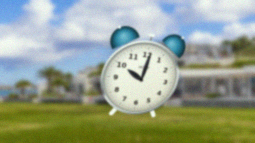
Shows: {"hour": 10, "minute": 1}
